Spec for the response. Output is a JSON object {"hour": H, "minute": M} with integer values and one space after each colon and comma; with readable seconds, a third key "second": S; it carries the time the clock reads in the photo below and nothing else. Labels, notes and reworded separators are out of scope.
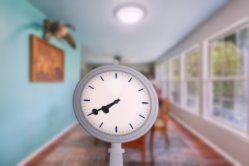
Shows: {"hour": 7, "minute": 40}
